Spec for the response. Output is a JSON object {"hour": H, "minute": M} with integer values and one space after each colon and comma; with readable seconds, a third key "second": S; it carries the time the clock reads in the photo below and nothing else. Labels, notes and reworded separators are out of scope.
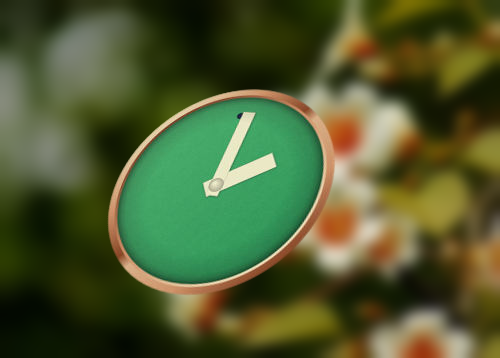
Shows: {"hour": 2, "minute": 1}
